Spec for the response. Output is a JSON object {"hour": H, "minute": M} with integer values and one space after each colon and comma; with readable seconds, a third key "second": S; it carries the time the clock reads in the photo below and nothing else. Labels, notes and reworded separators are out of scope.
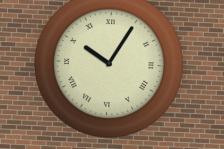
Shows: {"hour": 10, "minute": 5}
